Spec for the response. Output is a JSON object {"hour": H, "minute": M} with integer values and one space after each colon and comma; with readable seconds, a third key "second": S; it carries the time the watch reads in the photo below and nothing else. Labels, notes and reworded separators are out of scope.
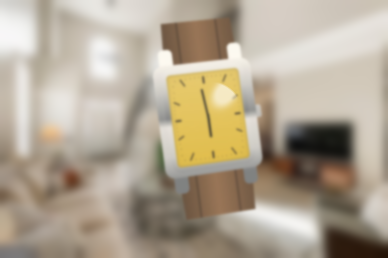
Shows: {"hour": 5, "minute": 59}
